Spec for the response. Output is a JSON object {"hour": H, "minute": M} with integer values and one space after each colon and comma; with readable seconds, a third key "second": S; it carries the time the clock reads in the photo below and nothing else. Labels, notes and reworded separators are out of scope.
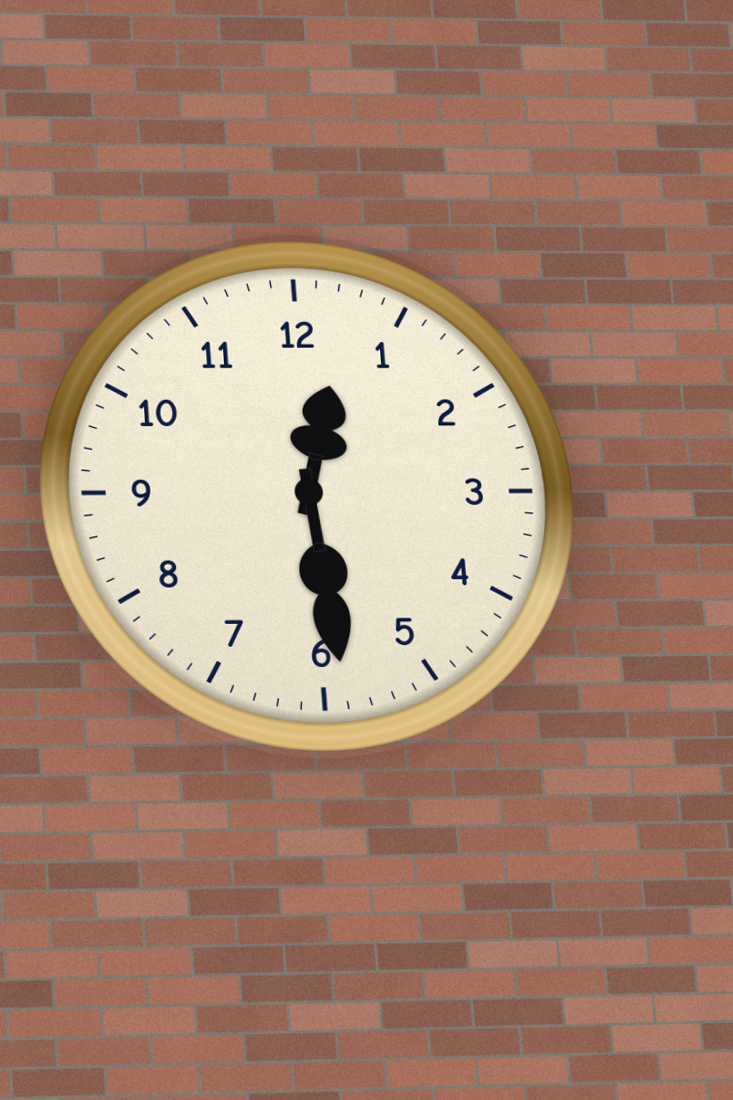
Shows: {"hour": 12, "minute": 29}
